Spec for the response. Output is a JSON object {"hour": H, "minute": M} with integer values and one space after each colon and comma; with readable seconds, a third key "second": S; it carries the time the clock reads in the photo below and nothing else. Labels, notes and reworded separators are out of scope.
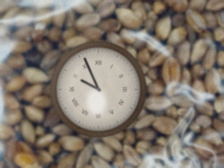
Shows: {"hour": 9, "minute": 56}
